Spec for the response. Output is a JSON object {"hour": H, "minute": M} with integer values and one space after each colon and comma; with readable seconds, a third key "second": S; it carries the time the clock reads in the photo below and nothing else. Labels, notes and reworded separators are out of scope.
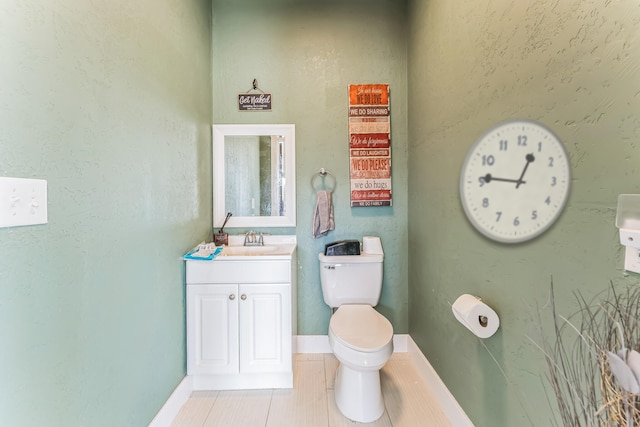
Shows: {"hour": 12, "minute": 46}
